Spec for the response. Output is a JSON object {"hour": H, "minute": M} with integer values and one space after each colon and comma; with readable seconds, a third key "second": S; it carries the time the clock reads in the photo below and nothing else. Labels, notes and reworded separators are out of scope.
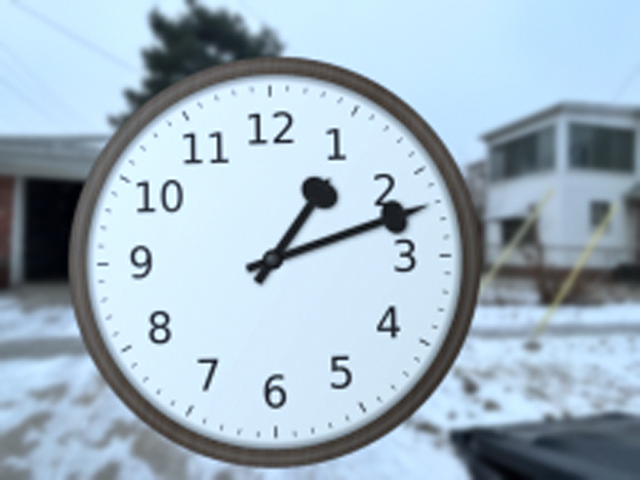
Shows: {"hour": 1, "minute": 12}
